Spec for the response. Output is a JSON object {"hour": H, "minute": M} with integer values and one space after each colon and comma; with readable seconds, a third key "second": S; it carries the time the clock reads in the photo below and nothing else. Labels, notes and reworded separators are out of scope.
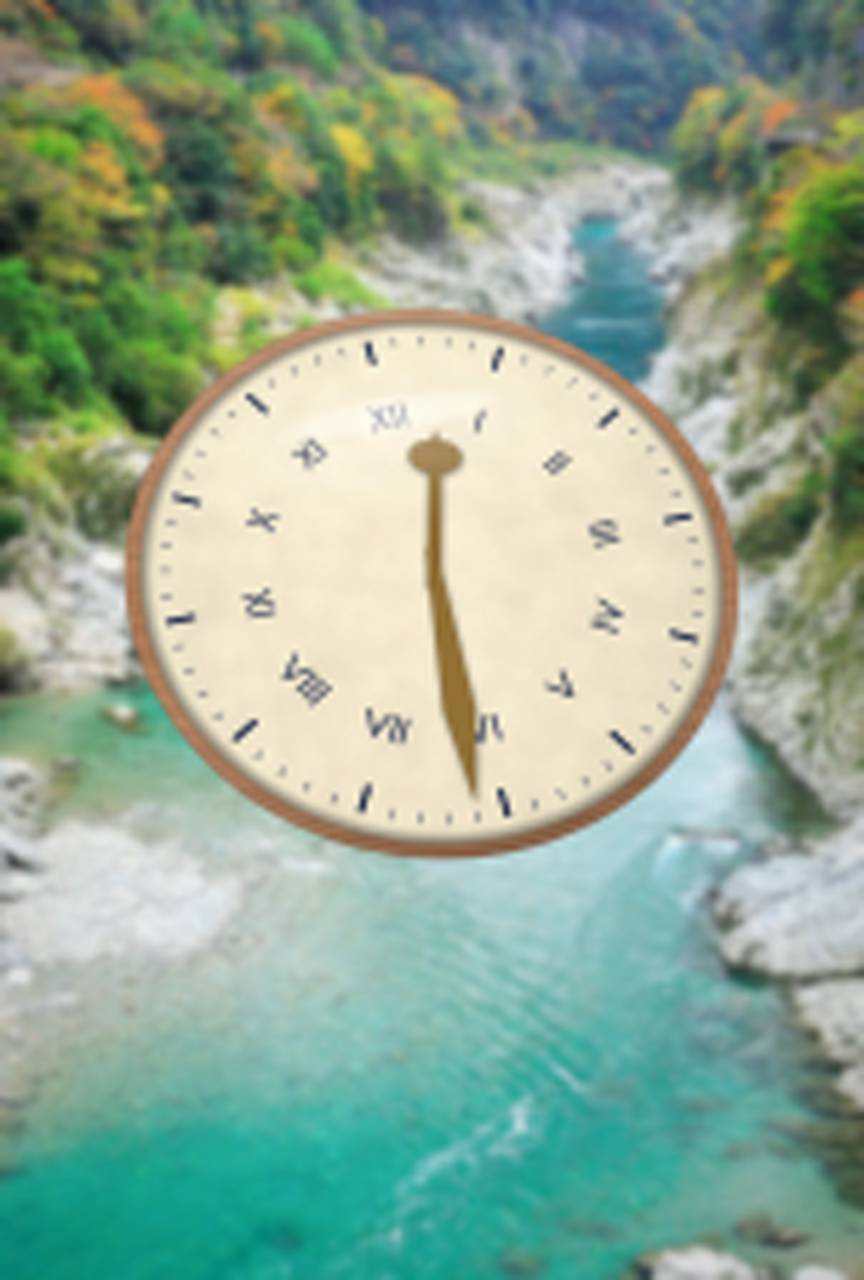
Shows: {"hour": 12, "minute": 31}
